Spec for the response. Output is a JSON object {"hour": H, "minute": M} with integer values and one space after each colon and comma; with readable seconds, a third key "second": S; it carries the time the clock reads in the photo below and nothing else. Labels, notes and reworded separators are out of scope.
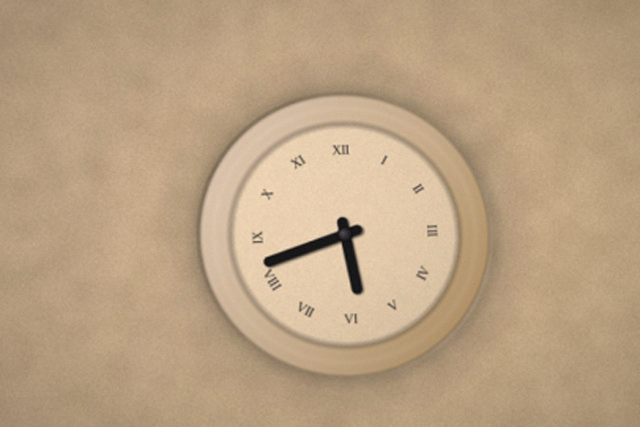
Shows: {"hour": 5, "minute": 42}
